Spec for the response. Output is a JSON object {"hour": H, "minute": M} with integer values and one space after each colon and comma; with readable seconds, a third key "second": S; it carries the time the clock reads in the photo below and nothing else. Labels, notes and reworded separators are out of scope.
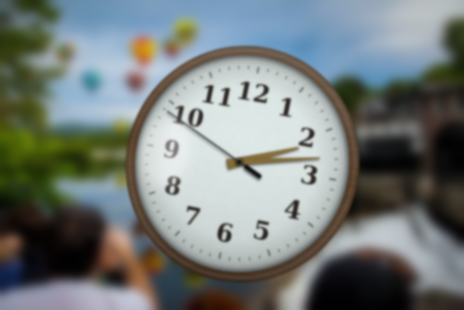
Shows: {"hour": 2, "minute": 12, "second": 49}
